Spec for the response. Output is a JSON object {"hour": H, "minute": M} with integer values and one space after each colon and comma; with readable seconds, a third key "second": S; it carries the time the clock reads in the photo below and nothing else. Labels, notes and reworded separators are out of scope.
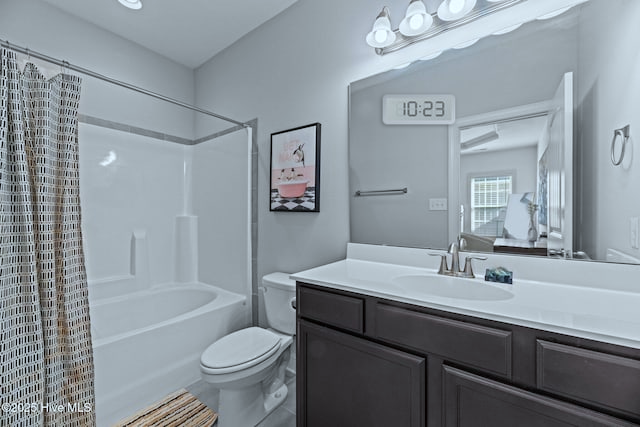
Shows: {"hour": 10, "minute": 23}
